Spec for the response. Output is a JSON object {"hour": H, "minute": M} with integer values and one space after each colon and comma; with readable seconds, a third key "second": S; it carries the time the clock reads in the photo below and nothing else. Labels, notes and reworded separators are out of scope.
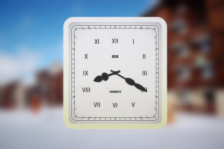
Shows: {"hour": 8, "minute": 20}
